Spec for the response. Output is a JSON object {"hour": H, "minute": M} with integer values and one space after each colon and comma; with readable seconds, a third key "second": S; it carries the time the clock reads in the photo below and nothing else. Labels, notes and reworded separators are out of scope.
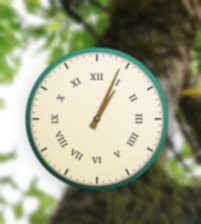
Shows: {"hour": 1, "minute": 4}
